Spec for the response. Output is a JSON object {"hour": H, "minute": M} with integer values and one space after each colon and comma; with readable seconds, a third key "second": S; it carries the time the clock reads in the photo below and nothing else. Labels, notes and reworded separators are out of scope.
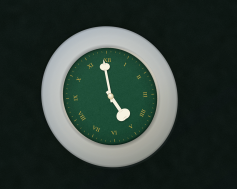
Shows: {"hour": 4, "minute": 59}
